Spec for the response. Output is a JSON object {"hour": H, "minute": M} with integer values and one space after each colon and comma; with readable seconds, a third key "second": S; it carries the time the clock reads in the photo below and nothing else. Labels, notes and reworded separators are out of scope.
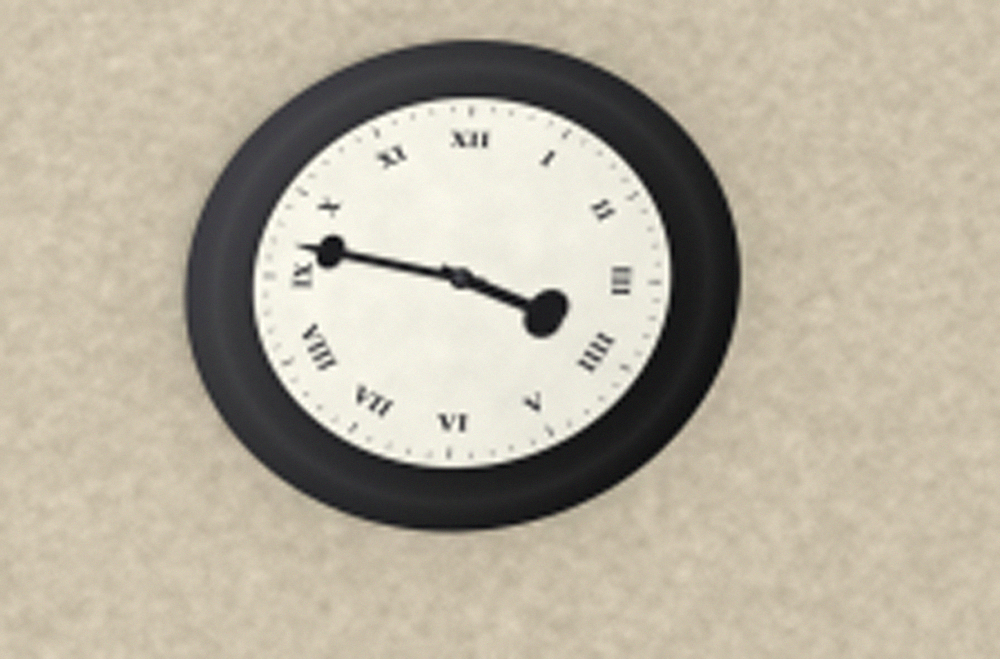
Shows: {"hour": 3, "minute": 47}
